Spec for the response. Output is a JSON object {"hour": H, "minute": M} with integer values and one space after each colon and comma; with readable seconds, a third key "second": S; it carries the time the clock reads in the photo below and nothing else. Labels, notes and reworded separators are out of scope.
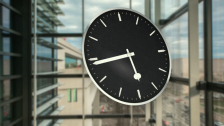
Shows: {"hour": 5, "minute": 44}
